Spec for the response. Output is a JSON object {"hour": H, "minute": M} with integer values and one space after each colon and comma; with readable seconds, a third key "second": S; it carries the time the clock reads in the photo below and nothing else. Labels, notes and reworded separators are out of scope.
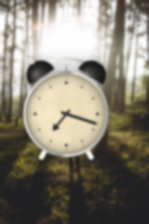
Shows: {"hour": 7, "minute": 18}
